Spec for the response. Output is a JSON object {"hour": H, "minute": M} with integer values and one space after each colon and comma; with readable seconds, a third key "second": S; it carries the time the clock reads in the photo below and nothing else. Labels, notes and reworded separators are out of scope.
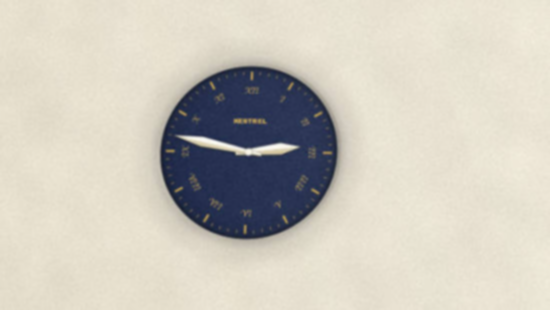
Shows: {"hour": 2, "minute": 47}
